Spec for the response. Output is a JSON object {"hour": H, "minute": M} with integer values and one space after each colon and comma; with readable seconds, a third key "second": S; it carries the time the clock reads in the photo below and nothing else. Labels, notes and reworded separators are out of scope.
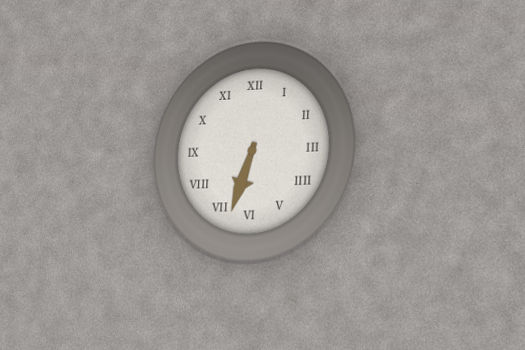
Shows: {"hour": 6, "minute": 33}
